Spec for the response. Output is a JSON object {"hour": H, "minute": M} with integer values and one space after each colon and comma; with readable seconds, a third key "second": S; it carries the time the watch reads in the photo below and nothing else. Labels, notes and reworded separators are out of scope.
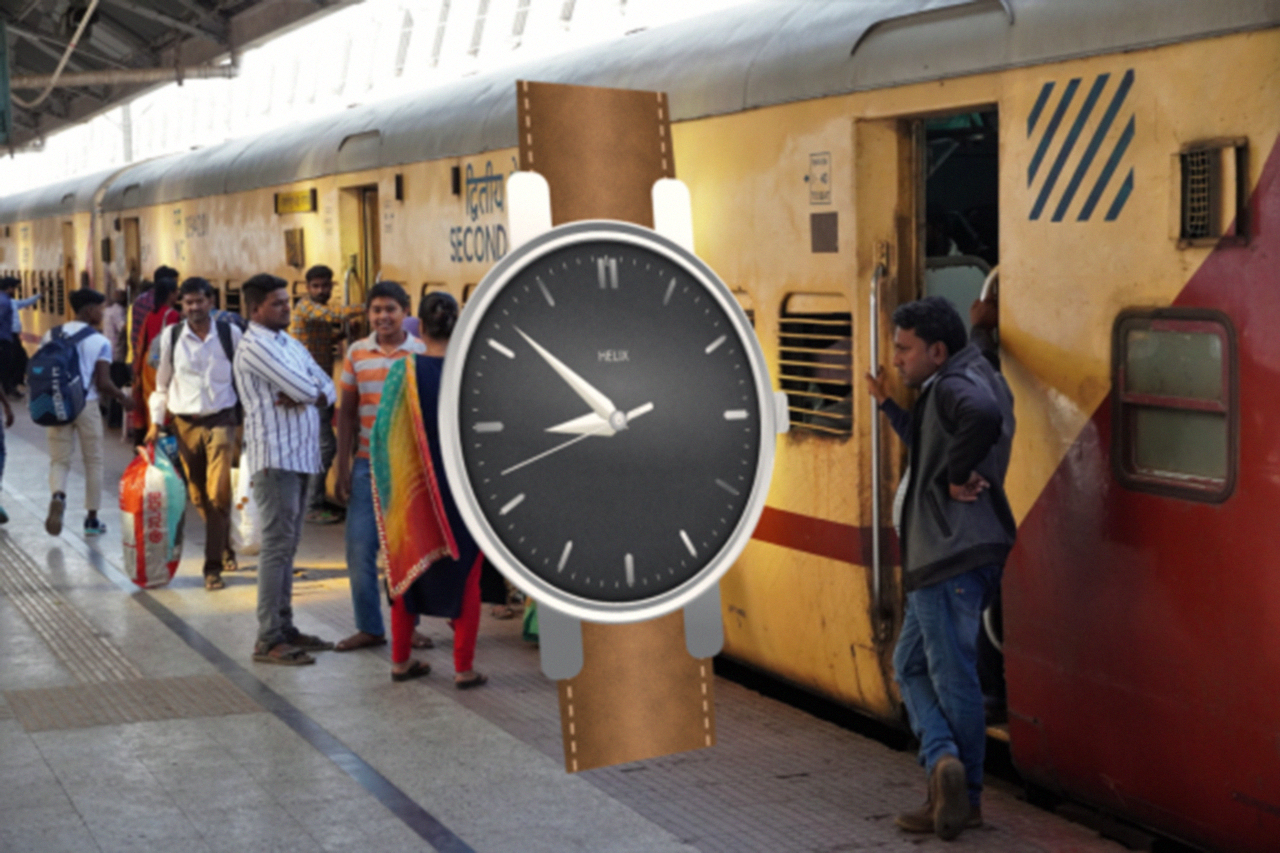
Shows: {"hour": 8, "minute": 51, "second": 42}
